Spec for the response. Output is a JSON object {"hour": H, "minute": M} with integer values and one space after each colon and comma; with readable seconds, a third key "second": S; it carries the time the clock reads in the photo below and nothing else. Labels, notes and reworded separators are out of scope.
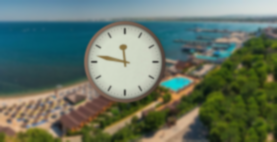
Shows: {"hour": 11, "minute": 47}
